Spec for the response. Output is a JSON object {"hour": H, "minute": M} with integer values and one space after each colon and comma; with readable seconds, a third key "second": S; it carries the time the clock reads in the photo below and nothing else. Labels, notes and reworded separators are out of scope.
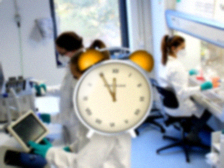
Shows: {"hour": 11, "minute": 55}
